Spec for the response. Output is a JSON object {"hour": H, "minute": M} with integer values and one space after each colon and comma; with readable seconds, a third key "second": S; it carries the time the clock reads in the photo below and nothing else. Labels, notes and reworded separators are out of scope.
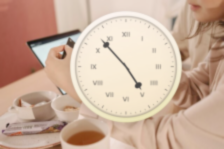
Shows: {"hour": 4, "minute": 53}
